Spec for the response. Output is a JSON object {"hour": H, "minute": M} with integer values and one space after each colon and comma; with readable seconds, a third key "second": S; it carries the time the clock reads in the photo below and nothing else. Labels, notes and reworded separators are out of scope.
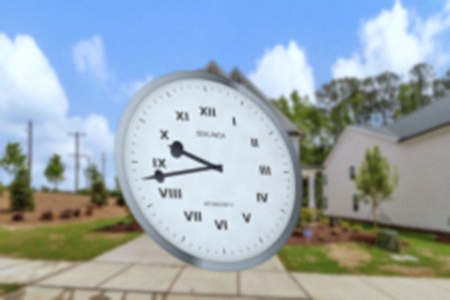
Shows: {"hour": 9, "minute": 43}
